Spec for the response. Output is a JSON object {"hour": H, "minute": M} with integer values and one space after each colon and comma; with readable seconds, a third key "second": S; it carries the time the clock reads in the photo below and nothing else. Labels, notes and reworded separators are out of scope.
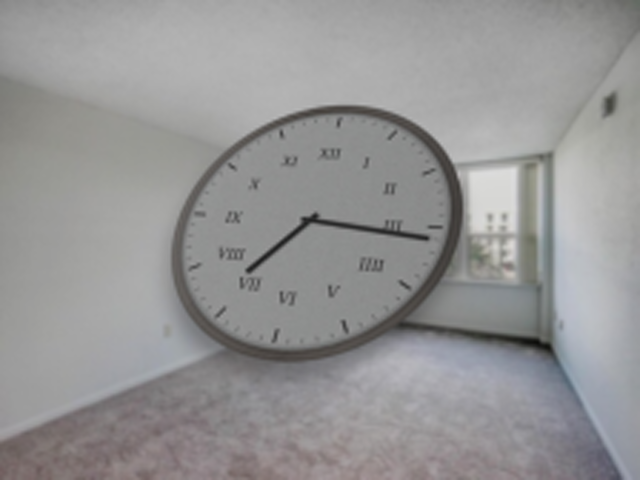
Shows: {"hour": 7, "minute": 16}
